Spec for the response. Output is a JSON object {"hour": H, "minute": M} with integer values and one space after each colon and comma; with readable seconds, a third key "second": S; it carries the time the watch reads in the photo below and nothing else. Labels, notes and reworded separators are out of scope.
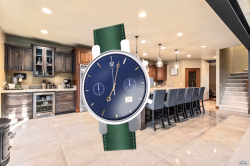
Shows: {"hour": 7, "minute": 3}
